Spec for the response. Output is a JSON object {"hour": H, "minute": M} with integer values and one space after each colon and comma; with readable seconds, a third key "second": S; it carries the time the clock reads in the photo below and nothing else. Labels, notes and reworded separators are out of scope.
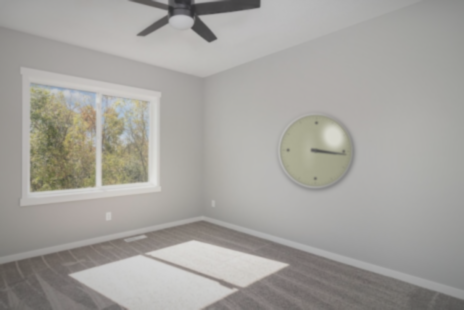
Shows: {"hour": 3, "minute": 16}
